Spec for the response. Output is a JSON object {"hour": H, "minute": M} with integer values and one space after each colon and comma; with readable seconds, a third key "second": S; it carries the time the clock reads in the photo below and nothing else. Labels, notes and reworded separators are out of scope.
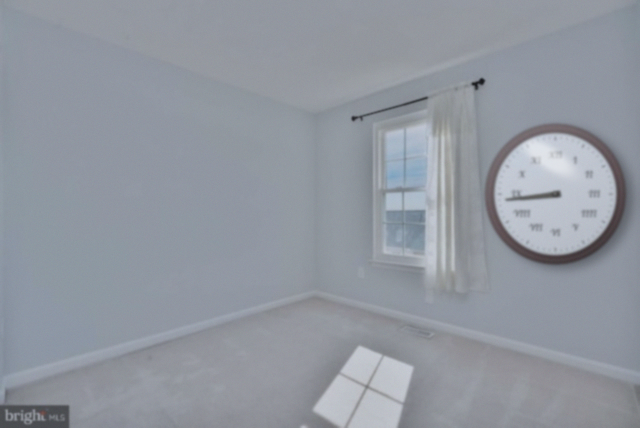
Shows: {"hour": 8, "minute": 44}
